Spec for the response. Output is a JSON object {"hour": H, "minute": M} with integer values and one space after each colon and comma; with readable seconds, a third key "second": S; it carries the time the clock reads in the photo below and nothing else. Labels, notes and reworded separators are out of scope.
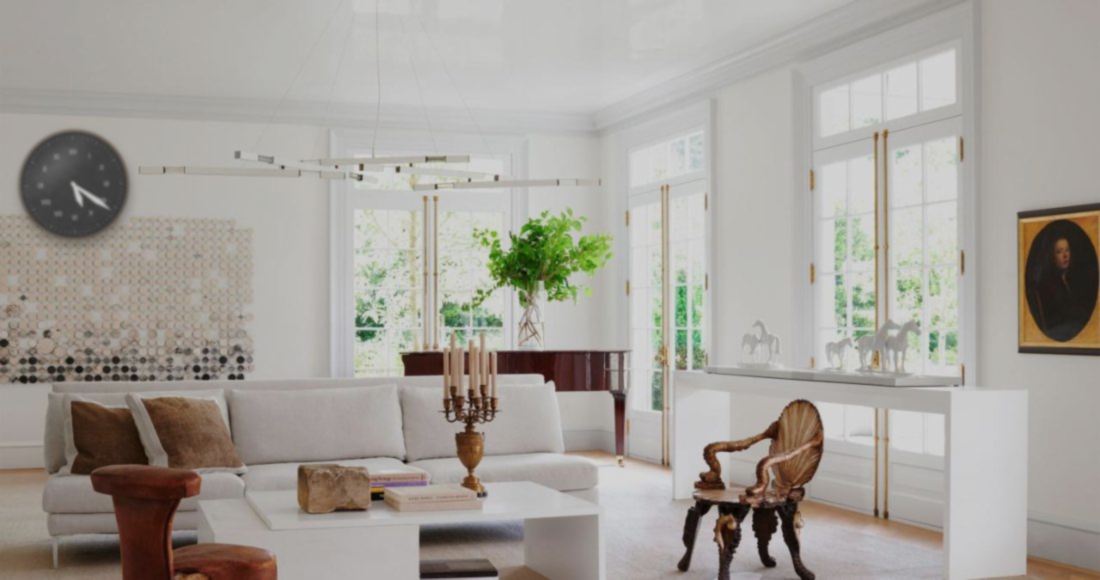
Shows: {"hour": 5, "minute": 21}
